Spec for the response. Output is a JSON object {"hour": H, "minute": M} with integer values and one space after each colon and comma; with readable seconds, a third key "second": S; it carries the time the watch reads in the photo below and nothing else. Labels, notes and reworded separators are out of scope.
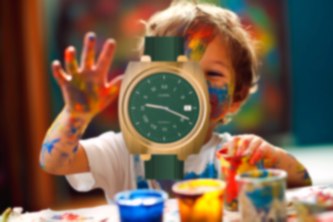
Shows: {"hour": 9, "minute": 19}
